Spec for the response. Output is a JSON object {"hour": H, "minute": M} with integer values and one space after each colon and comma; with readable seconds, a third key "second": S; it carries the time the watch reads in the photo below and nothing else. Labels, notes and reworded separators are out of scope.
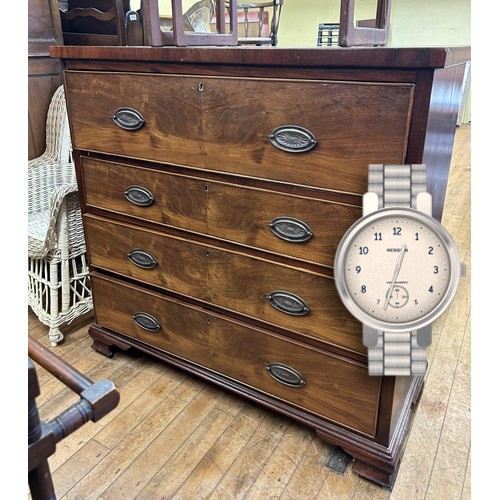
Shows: {"hour": 12, "minute": 33}
